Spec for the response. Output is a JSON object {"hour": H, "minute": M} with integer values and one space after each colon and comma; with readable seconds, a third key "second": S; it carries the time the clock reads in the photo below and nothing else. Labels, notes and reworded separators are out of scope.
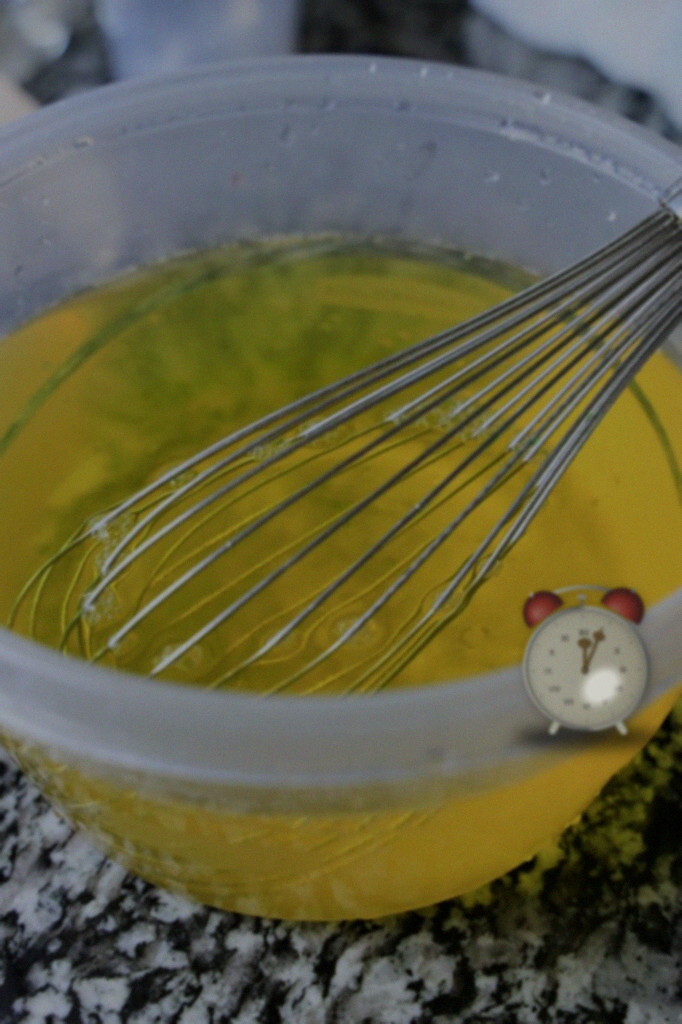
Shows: {"hour": 12, "minute": 4}
